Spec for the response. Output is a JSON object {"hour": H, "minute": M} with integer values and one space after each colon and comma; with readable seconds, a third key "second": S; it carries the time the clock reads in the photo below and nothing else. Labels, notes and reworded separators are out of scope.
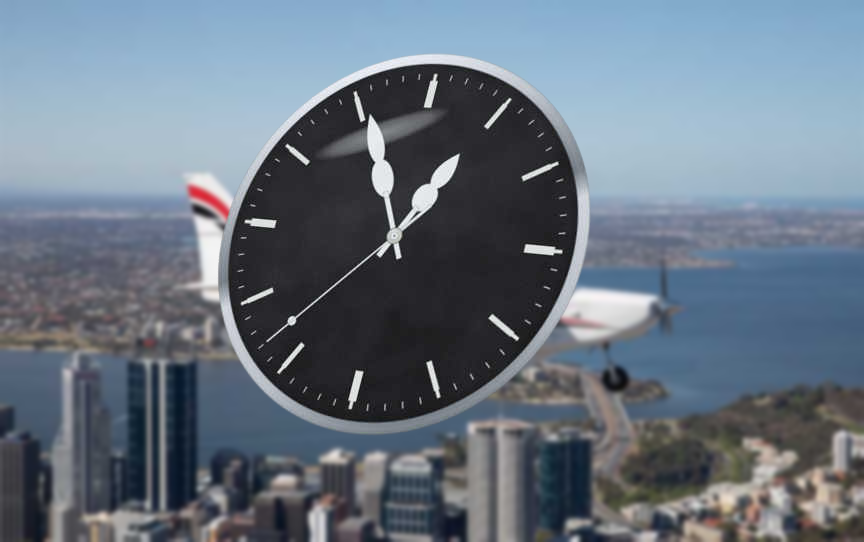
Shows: {"hour": 12, "minute": 55, "second": 37}
